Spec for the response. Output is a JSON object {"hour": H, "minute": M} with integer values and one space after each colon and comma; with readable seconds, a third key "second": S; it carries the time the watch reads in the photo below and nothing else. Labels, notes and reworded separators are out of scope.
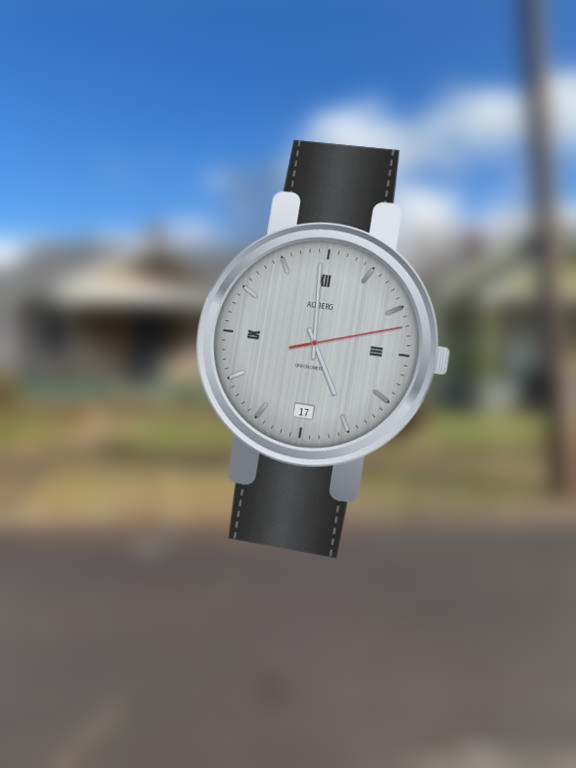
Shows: {"hour": 4, "minute": 59, "second": 12}
